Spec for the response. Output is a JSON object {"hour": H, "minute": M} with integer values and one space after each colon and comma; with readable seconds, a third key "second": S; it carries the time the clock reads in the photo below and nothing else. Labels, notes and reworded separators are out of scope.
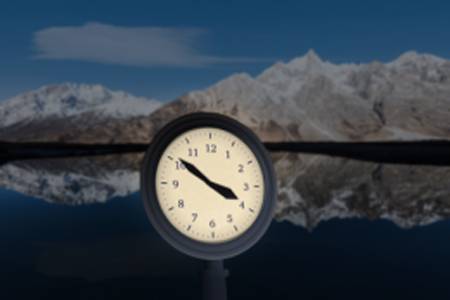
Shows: {"hour": 3, "minute": 51}
